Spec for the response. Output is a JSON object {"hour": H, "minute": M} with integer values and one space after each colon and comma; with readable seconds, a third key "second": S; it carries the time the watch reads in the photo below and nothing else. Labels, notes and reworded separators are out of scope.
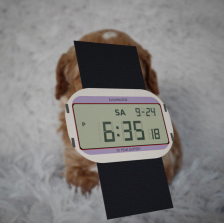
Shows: {"hour": 6, "minute": 35, "second": 18}
